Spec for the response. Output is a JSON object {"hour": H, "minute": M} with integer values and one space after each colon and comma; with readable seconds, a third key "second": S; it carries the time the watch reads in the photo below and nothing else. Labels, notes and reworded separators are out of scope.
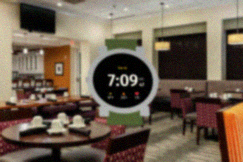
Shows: {"hour": 7, "minute": 9}
